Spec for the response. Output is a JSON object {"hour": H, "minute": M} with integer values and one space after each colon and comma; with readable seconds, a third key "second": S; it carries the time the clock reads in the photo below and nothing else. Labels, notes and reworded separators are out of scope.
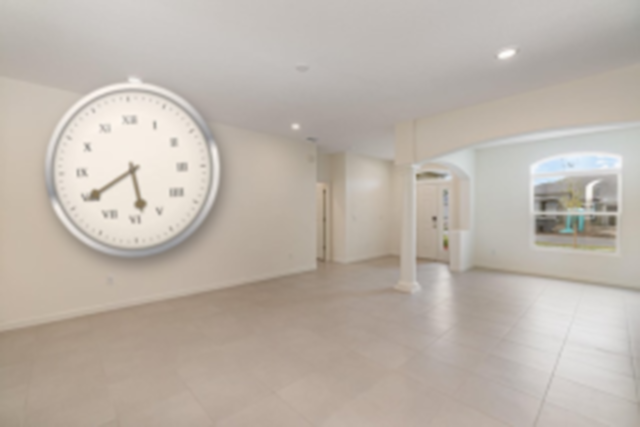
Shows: {"hour": 5, "minute": 40}
